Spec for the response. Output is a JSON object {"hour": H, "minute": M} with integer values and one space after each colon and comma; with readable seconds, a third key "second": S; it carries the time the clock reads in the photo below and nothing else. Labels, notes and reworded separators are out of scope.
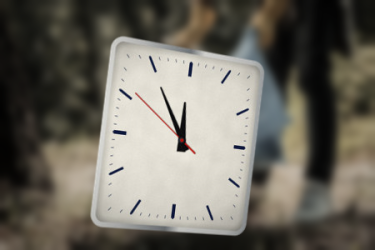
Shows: {"hour": 11, "minute": 54, "second": 51}
